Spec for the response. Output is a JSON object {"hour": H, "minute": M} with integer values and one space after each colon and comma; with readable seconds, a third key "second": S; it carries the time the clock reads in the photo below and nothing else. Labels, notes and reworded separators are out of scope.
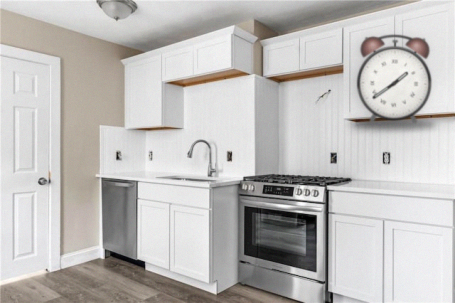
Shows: {"hour": 1, "minute": 39}
